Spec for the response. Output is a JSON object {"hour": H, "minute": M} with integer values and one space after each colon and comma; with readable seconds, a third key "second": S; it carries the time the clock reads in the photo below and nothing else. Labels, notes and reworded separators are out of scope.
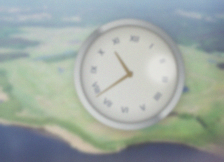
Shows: {"hour": 10, "minute": 38}
